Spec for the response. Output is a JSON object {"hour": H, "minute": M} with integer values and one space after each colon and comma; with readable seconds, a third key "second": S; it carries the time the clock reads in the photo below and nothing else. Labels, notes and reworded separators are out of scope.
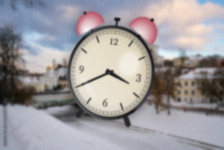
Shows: {"hour": 3, "minute": 40}
